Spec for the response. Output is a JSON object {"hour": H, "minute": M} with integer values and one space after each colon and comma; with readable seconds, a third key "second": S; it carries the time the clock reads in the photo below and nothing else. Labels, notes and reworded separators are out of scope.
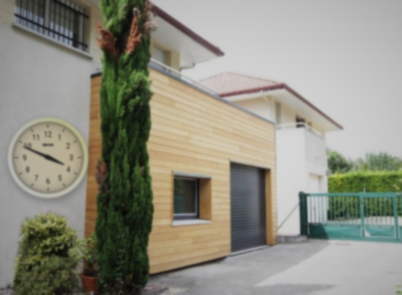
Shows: {"hour": 3, "minute": 49}
